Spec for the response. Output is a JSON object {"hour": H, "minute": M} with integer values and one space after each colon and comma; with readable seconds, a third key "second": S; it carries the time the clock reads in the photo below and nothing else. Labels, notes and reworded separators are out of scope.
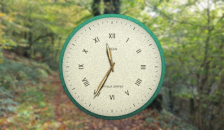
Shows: {"hour": 11, "minute": 35}
